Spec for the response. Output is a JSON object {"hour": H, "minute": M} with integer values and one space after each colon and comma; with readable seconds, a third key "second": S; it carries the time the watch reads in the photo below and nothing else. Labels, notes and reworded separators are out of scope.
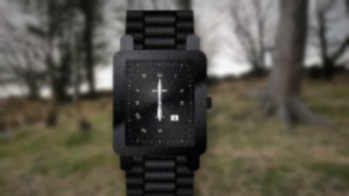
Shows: {"hour": 6, "minute": 0}
